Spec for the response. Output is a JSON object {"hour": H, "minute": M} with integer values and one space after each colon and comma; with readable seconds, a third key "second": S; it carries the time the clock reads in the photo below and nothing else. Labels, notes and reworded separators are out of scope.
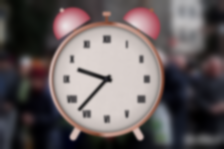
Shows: {"hour": 9, "minute": 37}
